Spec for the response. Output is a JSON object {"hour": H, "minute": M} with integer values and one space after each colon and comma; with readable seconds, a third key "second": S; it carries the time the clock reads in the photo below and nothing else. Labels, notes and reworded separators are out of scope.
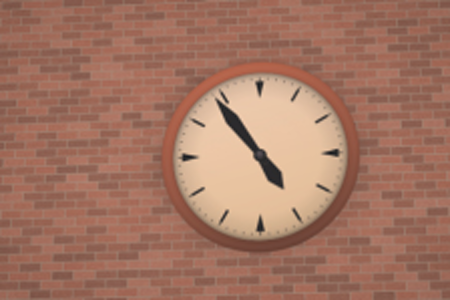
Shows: {"hour": 4, "minute": 54}
